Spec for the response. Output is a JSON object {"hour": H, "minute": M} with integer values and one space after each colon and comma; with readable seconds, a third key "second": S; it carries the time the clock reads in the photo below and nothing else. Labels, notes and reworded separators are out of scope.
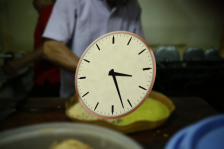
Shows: {"hour": 3, "minute": 27}
